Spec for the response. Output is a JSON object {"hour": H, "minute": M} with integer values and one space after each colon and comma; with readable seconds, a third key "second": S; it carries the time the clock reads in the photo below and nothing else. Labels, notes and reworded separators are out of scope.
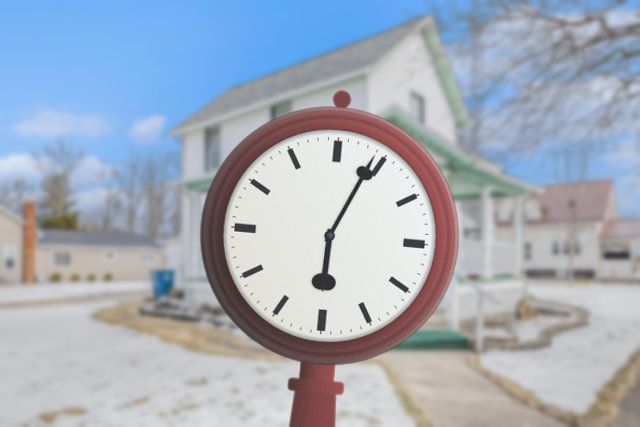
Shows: {"hour": 6, "minute": 4}
